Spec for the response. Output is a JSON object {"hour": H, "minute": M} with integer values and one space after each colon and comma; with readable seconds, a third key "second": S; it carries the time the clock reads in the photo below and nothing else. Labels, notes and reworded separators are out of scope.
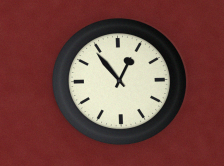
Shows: {"hour": 12, "minute": 54}
